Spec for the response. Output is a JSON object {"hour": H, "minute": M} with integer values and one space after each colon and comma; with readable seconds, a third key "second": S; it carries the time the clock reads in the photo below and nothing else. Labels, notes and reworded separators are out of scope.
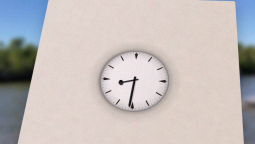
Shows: {"hour": 8, "minute": 31}
